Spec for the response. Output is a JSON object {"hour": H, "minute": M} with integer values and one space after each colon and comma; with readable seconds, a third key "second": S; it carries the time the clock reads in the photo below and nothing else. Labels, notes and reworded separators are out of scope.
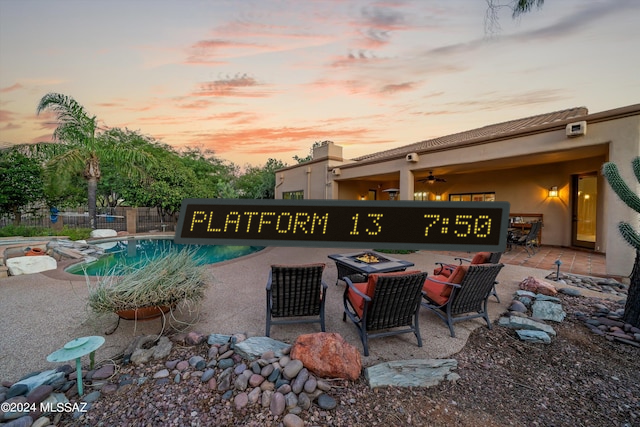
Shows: {"hour": 7, "minute": 50}
